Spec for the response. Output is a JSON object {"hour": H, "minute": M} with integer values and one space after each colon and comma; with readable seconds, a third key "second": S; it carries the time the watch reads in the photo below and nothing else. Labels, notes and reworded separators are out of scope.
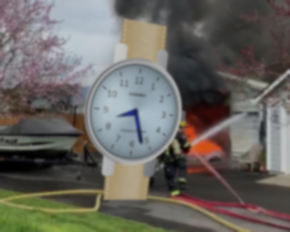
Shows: {"hour": 8, "minute": 27}
